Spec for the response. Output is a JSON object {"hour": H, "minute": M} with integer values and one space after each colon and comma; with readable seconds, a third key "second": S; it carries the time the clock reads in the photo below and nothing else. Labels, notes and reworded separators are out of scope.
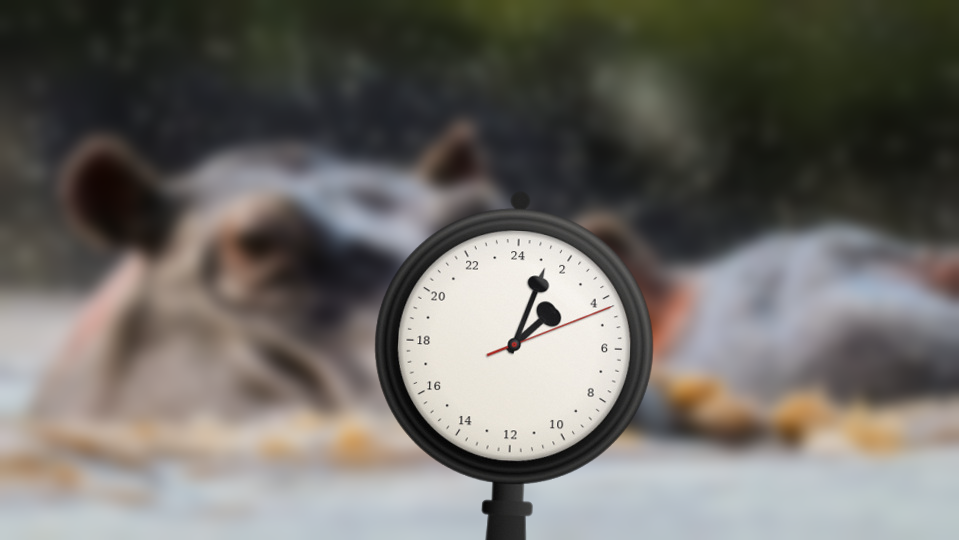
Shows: {"hour": 3, "minute": 3, "second": 11}
